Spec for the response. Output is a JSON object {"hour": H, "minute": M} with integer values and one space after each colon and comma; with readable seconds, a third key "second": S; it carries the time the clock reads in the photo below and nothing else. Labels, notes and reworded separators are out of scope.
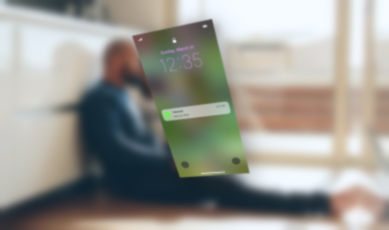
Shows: {"hour": 12, "minute": 35}
